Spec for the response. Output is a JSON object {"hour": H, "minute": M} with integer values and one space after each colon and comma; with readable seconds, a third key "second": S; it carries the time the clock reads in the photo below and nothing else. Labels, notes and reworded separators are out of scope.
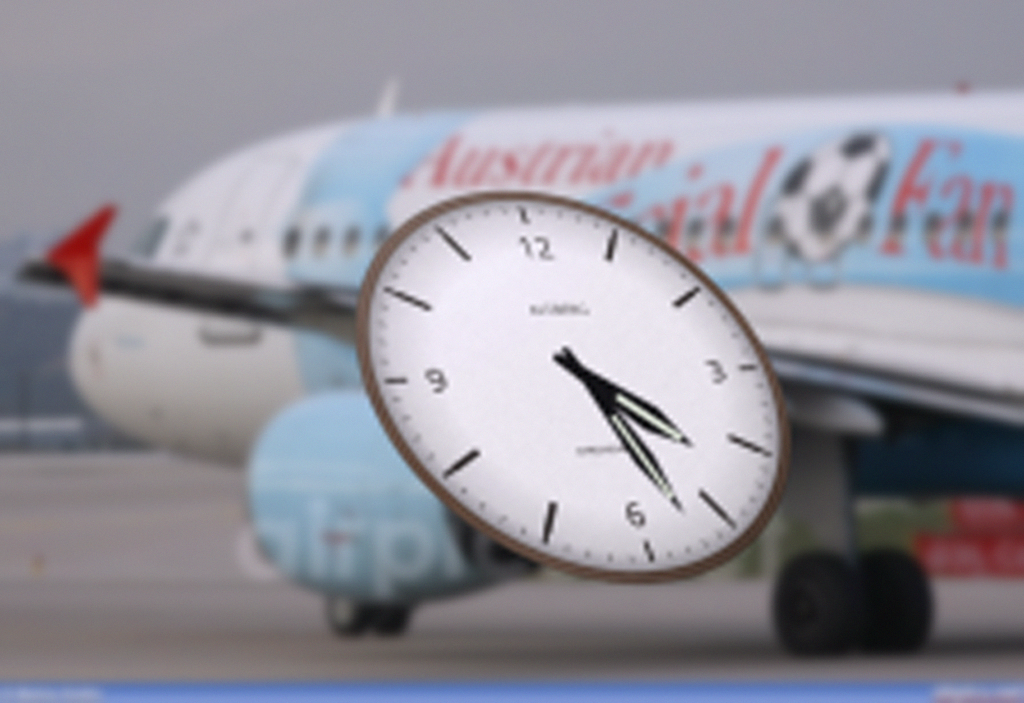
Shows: {"hour": 4, "minute": 27}
